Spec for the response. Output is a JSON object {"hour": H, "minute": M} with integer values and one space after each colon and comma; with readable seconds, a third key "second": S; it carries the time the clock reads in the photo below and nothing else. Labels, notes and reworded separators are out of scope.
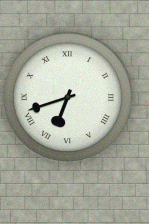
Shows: {"hour": 6, "minute": 42}
